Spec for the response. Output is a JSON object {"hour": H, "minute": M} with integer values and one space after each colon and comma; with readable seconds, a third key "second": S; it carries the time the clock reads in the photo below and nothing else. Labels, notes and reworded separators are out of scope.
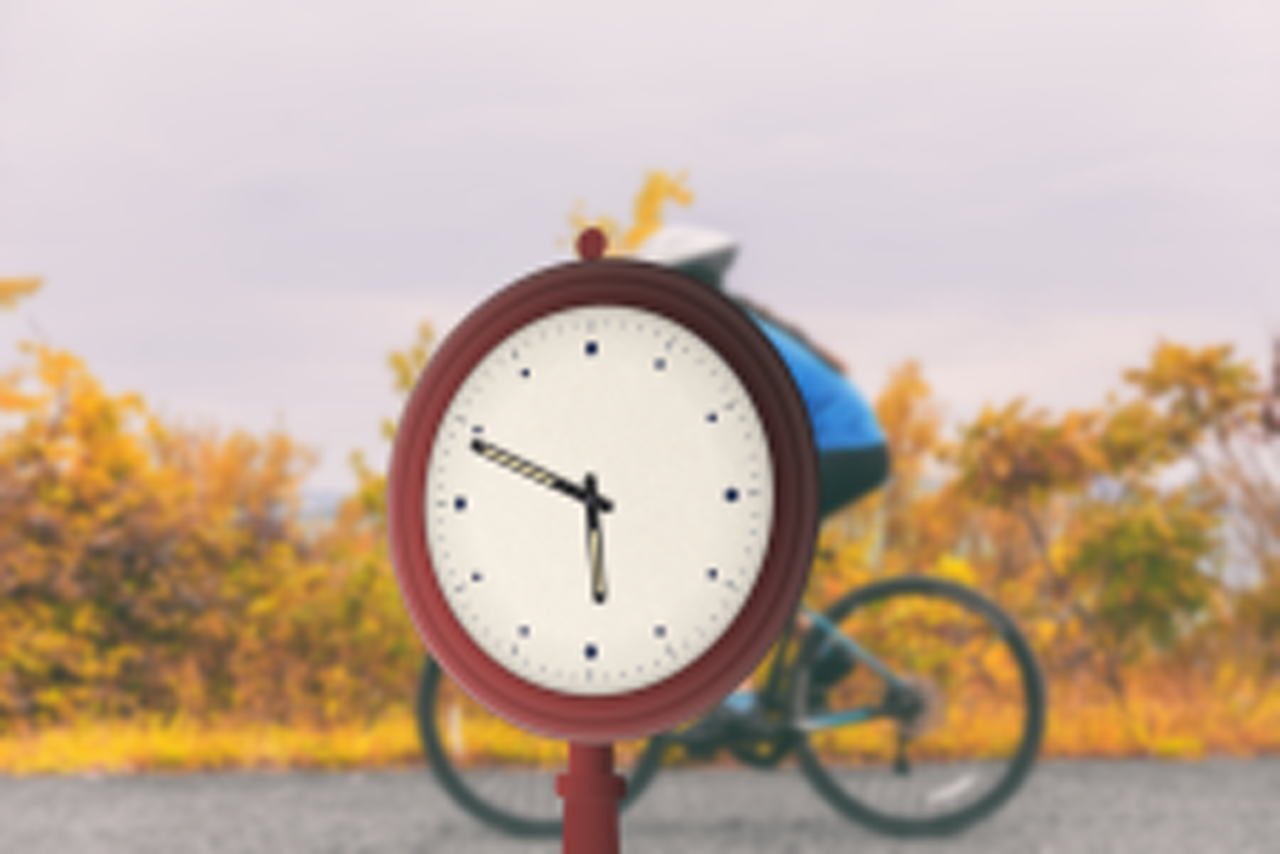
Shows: {"hour": 5, "minute": 49}
